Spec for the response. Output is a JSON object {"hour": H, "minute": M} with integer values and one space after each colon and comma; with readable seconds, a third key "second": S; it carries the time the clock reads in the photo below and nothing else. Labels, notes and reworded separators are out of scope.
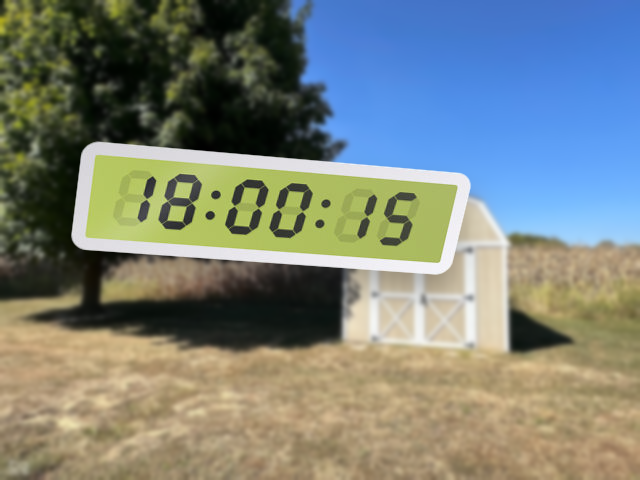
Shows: {"hour": 18, "minute": 0, "second": 15}
